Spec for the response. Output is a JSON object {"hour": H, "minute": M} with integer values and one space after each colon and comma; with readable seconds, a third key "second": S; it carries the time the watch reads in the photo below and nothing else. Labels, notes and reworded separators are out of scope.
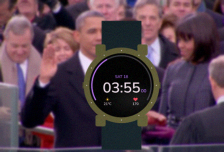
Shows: {"hour": 3, "minute": 55}
